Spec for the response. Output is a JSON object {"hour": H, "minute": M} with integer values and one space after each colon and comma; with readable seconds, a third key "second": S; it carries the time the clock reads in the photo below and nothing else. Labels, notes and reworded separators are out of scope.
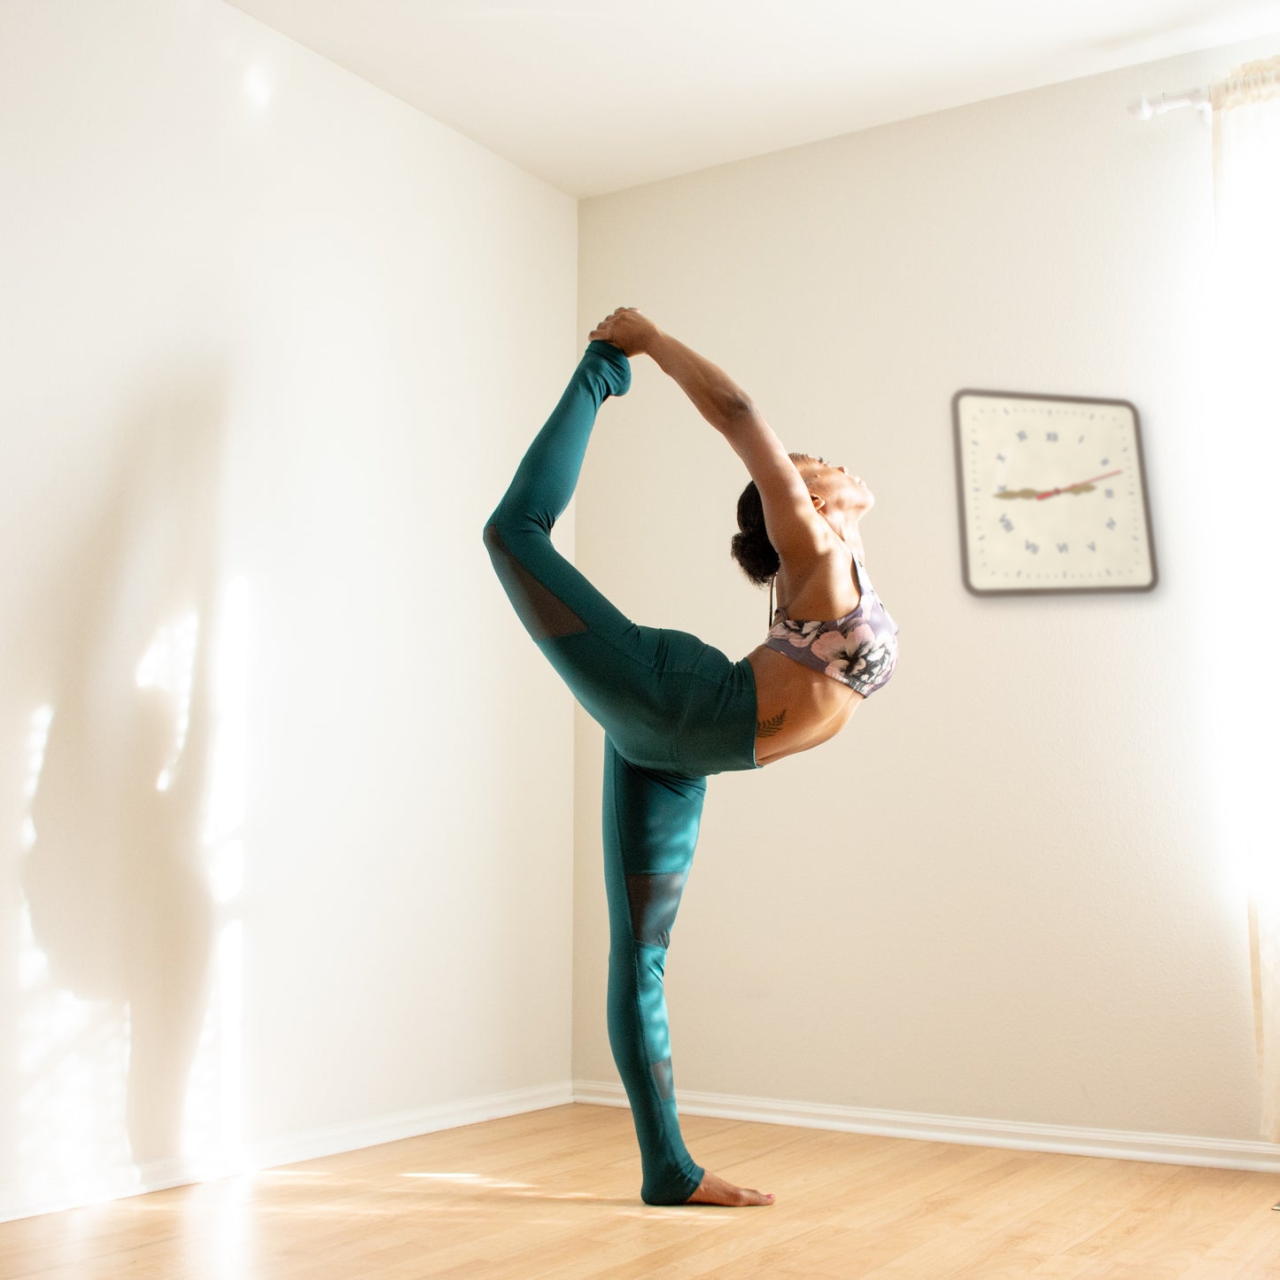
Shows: {"hour": 2, "minute": 44, "second": 12}
